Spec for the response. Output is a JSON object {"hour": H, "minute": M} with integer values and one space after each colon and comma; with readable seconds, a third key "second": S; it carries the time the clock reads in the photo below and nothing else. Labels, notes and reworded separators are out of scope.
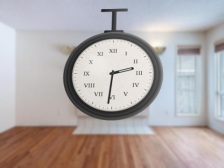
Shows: {"hour": 2, "minute": 31}
